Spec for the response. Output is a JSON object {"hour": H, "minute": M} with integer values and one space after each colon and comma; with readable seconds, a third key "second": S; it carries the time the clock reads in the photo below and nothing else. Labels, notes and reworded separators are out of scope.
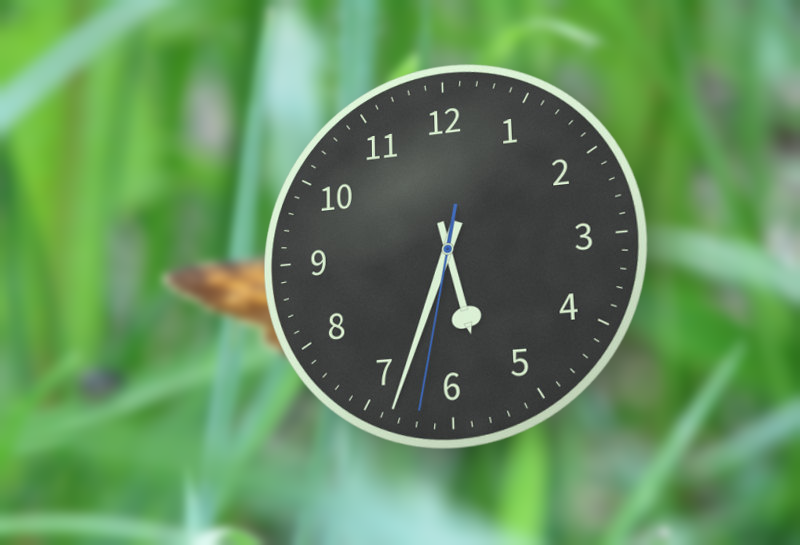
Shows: {"hour": 5, "minute": 33, "second": 32}
